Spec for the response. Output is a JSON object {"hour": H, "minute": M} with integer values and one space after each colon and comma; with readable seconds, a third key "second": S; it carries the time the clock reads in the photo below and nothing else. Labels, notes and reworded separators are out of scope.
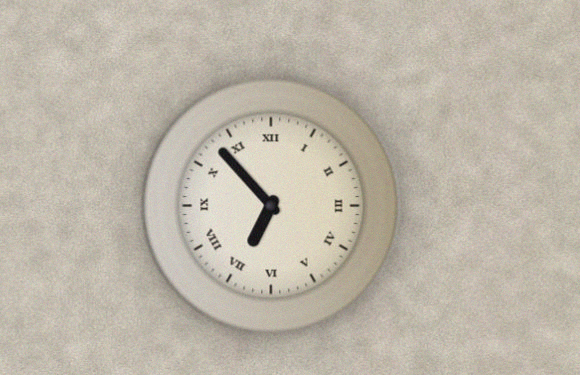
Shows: {"hour": 6, "minute": 53}
